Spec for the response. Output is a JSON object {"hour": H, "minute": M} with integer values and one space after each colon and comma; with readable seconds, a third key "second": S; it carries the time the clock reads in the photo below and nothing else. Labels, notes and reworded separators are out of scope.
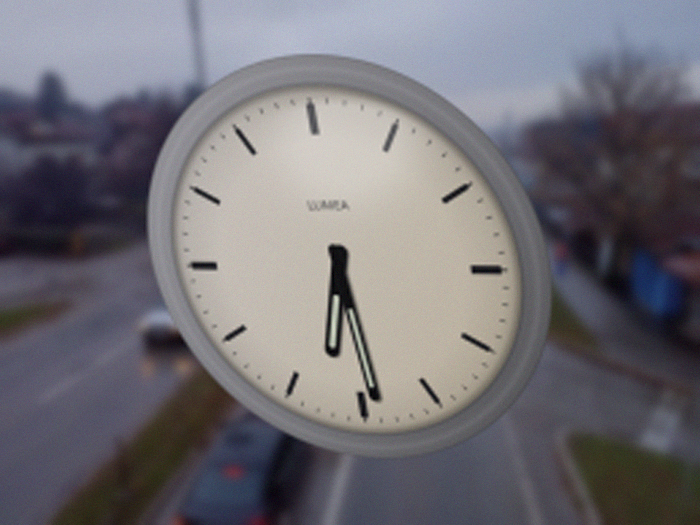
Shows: {"hour": 6, "minute": 29}
